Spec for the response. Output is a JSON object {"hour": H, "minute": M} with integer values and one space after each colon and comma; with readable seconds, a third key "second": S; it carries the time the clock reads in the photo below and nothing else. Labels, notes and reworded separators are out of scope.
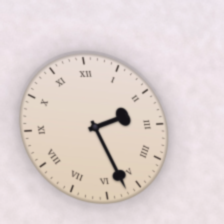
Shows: {"hour": 2, "minute": 27}
